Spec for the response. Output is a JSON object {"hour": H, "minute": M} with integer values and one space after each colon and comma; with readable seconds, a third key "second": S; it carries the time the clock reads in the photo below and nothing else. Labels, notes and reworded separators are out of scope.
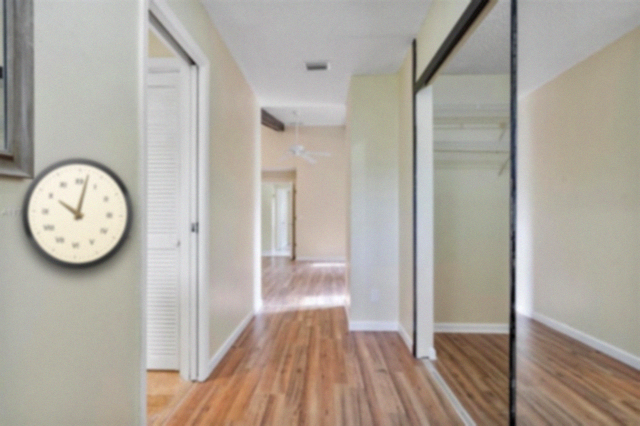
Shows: {"hour": 10, "minute": 2}
